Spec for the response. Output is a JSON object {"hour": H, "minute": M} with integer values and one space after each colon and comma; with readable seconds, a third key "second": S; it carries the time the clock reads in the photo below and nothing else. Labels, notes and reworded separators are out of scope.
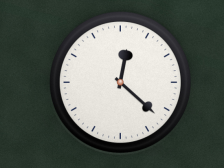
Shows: {"hour": 12, "minute": 22}
